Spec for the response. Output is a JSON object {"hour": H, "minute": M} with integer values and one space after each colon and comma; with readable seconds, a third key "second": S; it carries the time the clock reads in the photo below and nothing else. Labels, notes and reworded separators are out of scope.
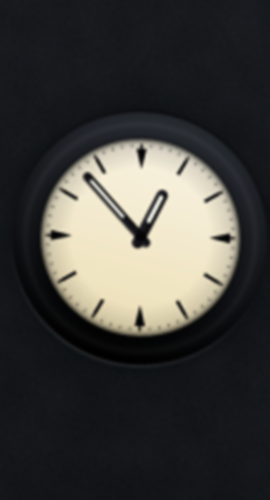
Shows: {"hour": 12, "minute": 53}
